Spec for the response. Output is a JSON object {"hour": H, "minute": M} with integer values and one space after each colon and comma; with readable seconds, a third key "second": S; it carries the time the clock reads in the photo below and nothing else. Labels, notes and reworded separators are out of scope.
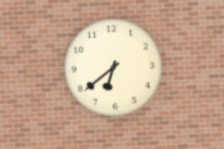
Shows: {"hour": 6, "minute": 39}
